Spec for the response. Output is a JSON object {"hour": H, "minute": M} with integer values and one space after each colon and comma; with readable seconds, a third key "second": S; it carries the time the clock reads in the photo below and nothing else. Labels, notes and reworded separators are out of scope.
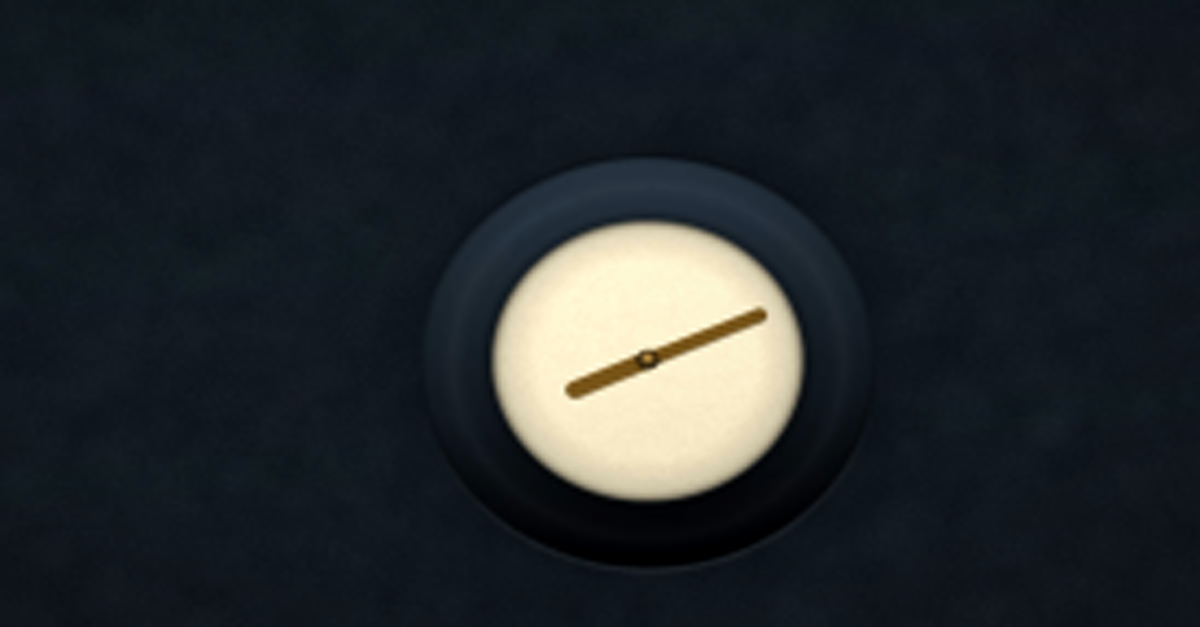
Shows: {"hour": 8, "minute": 11}
